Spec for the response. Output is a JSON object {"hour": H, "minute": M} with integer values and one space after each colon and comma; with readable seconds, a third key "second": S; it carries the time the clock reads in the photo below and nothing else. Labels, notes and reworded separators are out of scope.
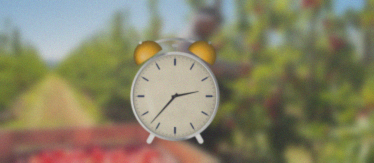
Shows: {"hour": 2, "minute": 37}
